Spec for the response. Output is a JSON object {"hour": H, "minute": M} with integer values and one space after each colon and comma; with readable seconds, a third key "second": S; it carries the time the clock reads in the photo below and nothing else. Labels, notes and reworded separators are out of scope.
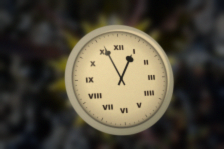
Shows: {"hour": 12, "minute": 56}
